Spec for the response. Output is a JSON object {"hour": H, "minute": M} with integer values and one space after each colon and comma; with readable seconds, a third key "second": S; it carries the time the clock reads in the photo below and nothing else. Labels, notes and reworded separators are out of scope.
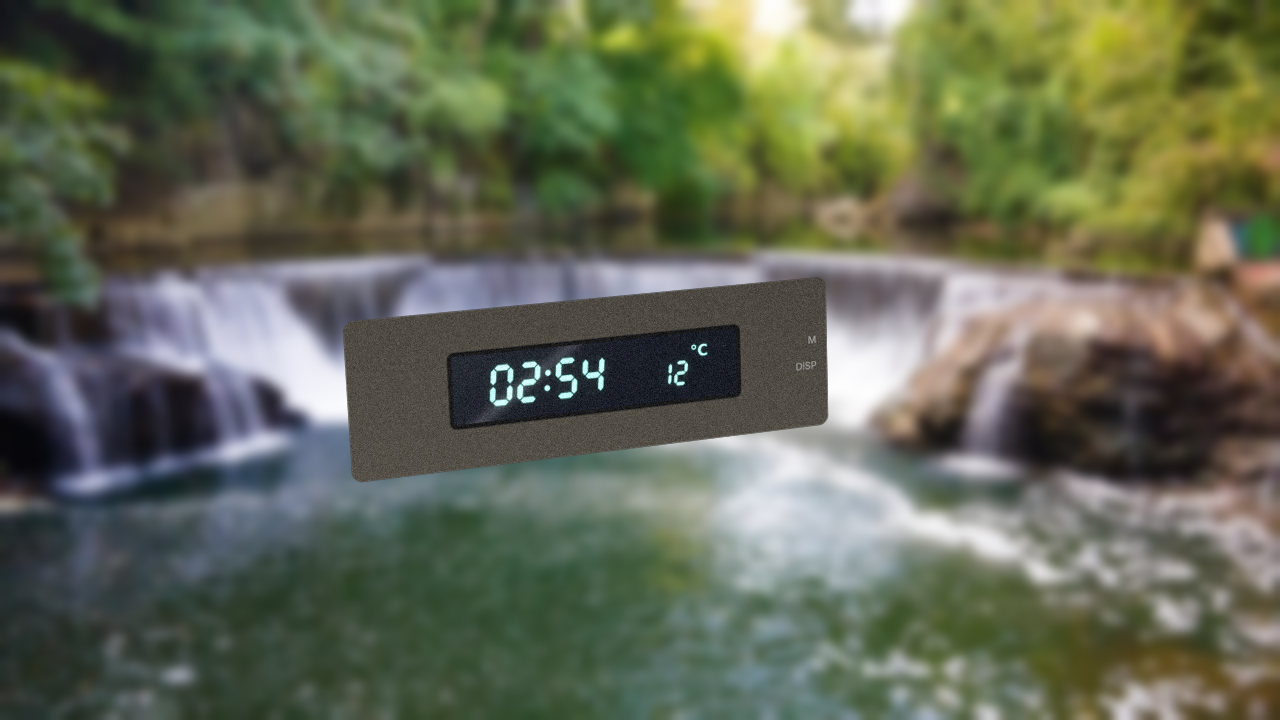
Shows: {"hour": 2, "minute": 54}
